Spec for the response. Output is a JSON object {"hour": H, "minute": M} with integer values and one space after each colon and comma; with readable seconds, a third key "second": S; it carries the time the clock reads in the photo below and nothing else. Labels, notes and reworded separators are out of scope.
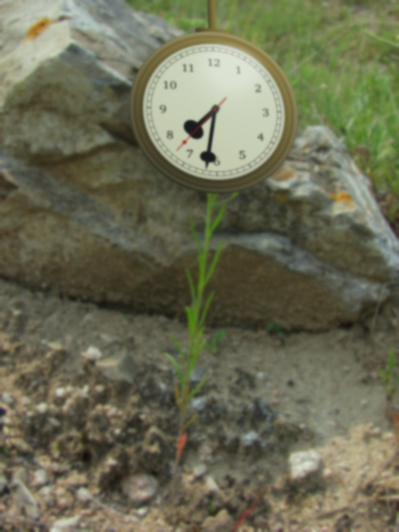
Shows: {"hour": 7, "minute": 31, "second": 37}
